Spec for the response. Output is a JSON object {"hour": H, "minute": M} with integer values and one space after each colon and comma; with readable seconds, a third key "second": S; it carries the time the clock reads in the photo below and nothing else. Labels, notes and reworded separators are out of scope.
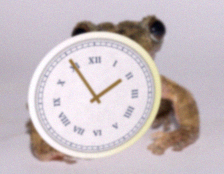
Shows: {"hour": 1, "minute": 55}
